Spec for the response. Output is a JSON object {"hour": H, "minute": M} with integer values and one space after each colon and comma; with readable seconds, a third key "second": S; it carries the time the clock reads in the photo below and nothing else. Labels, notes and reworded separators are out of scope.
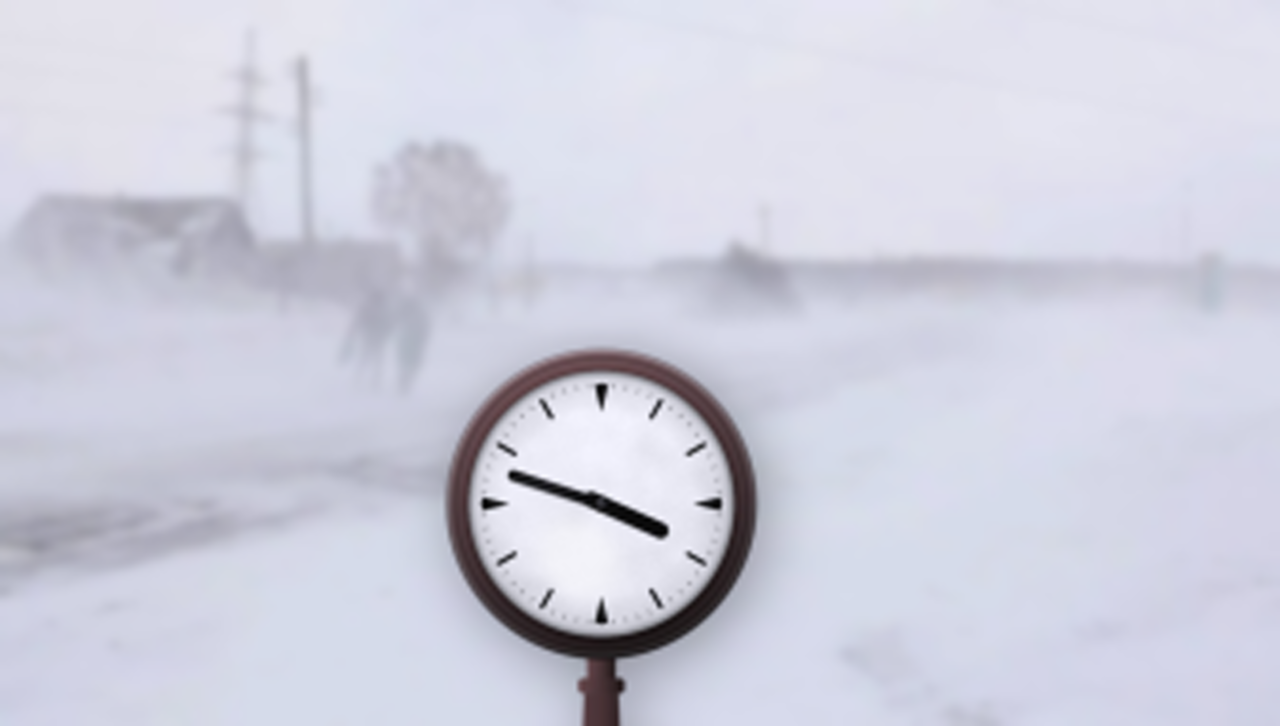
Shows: {"hour": 3, "minute": 48}
